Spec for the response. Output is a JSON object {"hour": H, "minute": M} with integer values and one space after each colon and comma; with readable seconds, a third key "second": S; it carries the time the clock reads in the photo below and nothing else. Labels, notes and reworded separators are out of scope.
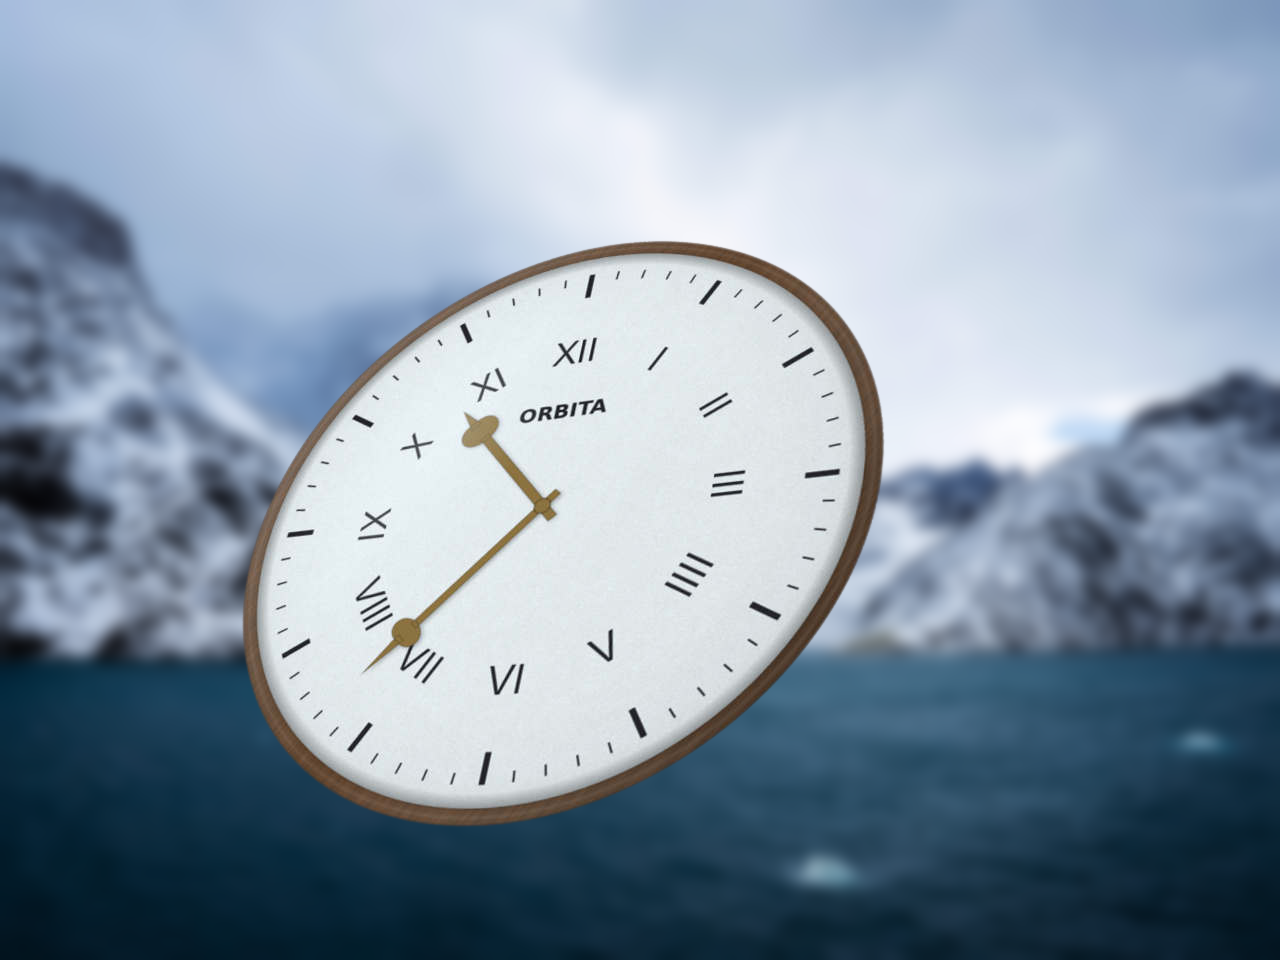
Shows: {"hour": 10, "minute": 37}
